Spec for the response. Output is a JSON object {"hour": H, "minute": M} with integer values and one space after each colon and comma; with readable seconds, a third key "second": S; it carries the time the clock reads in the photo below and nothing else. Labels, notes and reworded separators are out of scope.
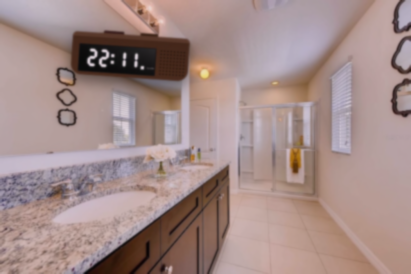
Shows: {"hour": 22, "minute": 11}
